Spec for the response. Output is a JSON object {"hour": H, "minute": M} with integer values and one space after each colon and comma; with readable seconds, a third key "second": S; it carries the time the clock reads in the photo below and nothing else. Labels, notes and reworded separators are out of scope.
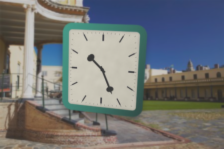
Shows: {"hour": 10, "minute": 26}
